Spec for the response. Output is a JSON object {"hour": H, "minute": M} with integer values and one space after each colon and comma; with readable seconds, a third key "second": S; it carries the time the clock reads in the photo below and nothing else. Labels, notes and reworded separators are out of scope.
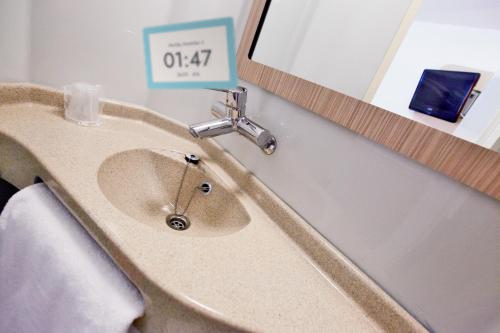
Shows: {"hour": 1, "minute": 47}
